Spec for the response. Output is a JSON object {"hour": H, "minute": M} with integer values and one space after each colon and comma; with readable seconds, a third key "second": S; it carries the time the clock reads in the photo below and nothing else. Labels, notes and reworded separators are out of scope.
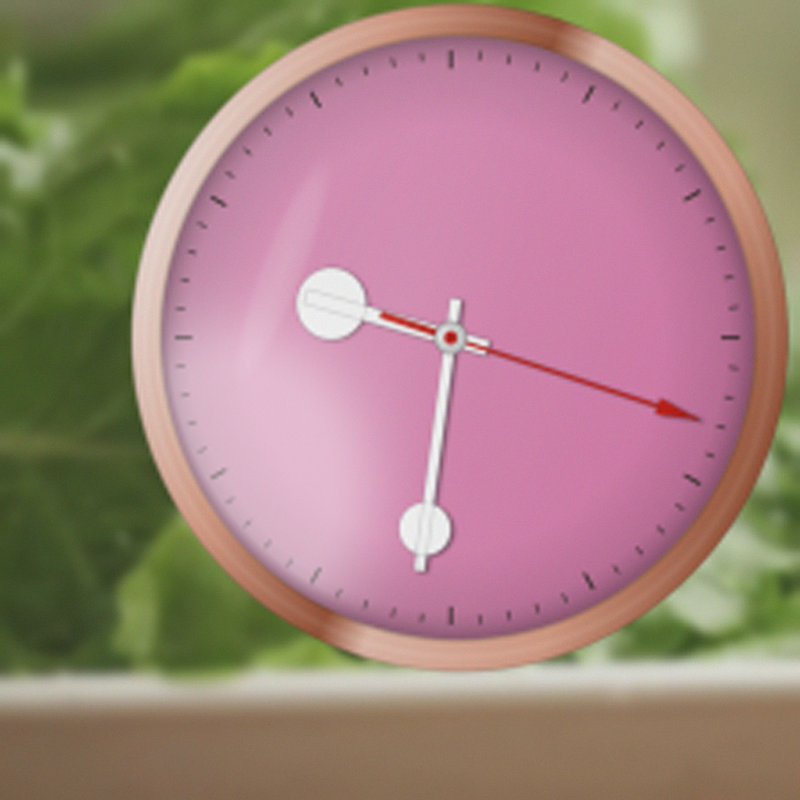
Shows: {"hour": 9, "minute": 31, "second": 18}
